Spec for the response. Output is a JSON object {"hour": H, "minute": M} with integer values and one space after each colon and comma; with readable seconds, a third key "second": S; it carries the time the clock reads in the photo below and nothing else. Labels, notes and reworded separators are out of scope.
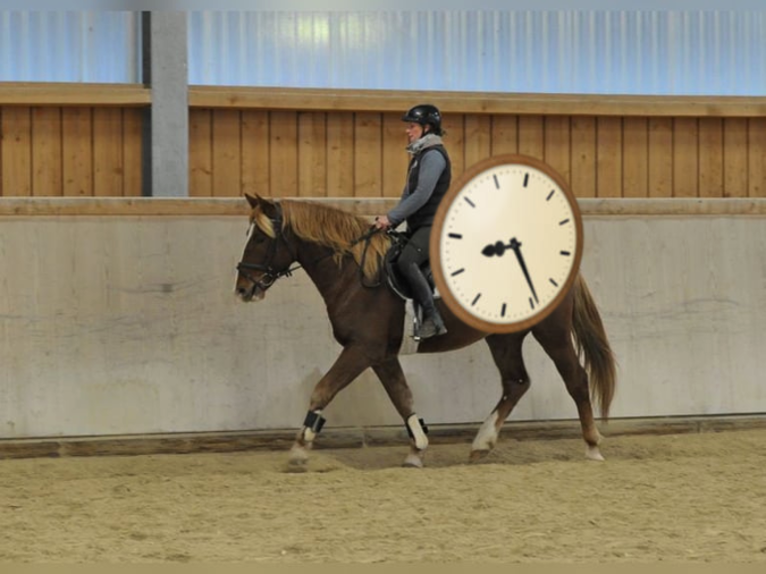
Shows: {"hour": 8, "minute": 24}
